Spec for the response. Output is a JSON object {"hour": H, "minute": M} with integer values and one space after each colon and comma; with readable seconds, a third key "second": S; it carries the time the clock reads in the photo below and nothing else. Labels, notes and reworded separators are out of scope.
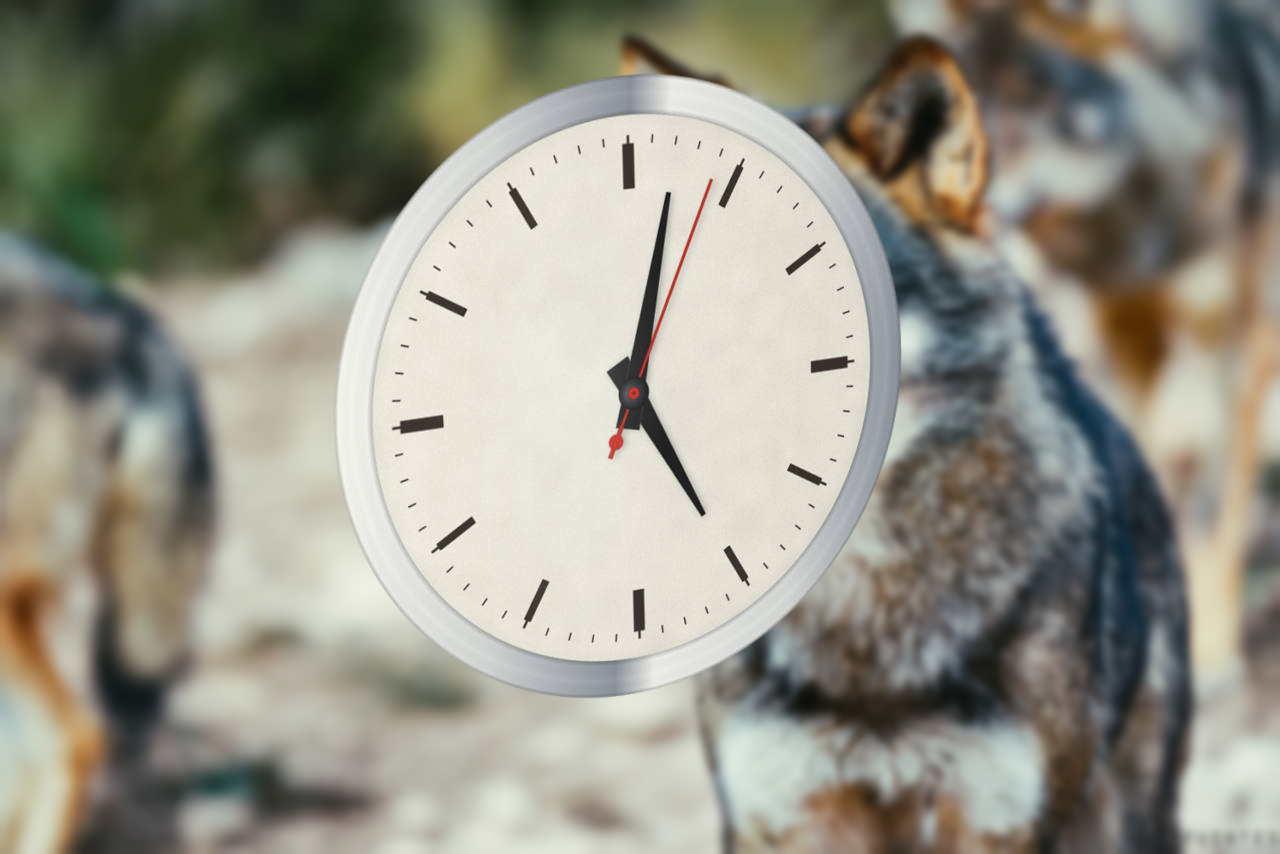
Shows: {"hour": 5, "minute": 2, "second": 4}
